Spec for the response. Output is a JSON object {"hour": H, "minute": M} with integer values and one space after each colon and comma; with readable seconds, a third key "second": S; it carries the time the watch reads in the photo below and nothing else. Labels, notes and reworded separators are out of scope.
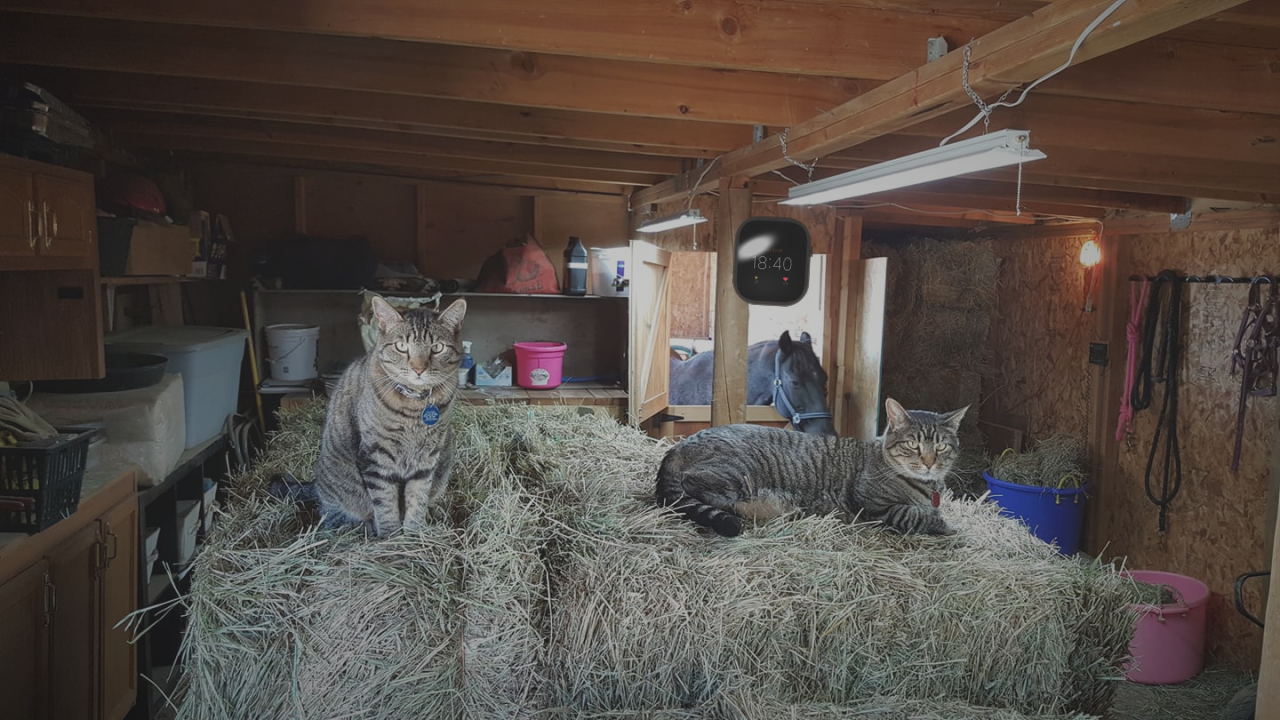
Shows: {"hour": 18, "minute": 40}
